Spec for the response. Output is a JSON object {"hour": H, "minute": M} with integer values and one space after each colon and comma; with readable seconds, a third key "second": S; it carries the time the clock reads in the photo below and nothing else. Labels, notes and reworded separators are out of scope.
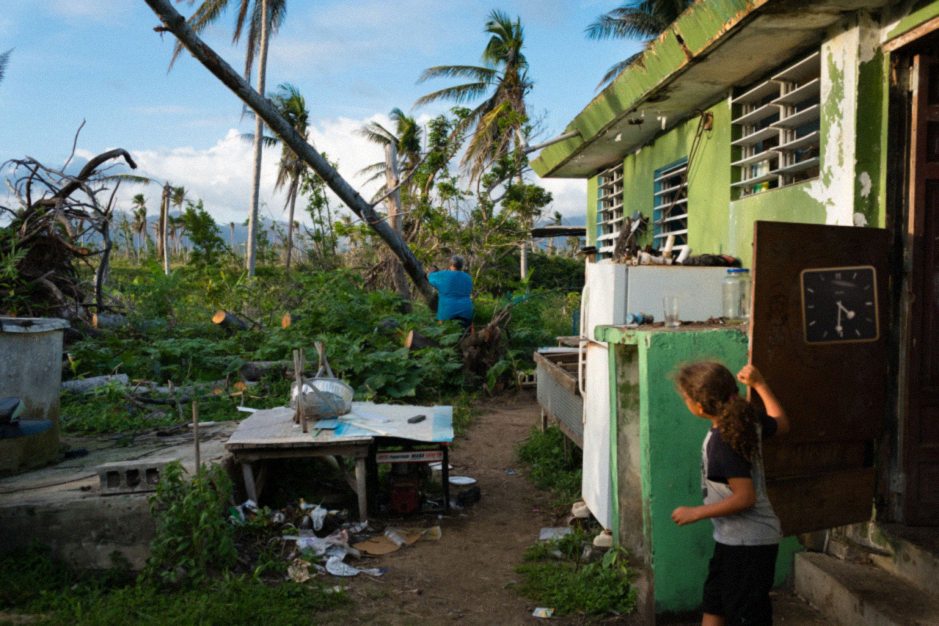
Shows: {"hour": 4, "minute": 31}
